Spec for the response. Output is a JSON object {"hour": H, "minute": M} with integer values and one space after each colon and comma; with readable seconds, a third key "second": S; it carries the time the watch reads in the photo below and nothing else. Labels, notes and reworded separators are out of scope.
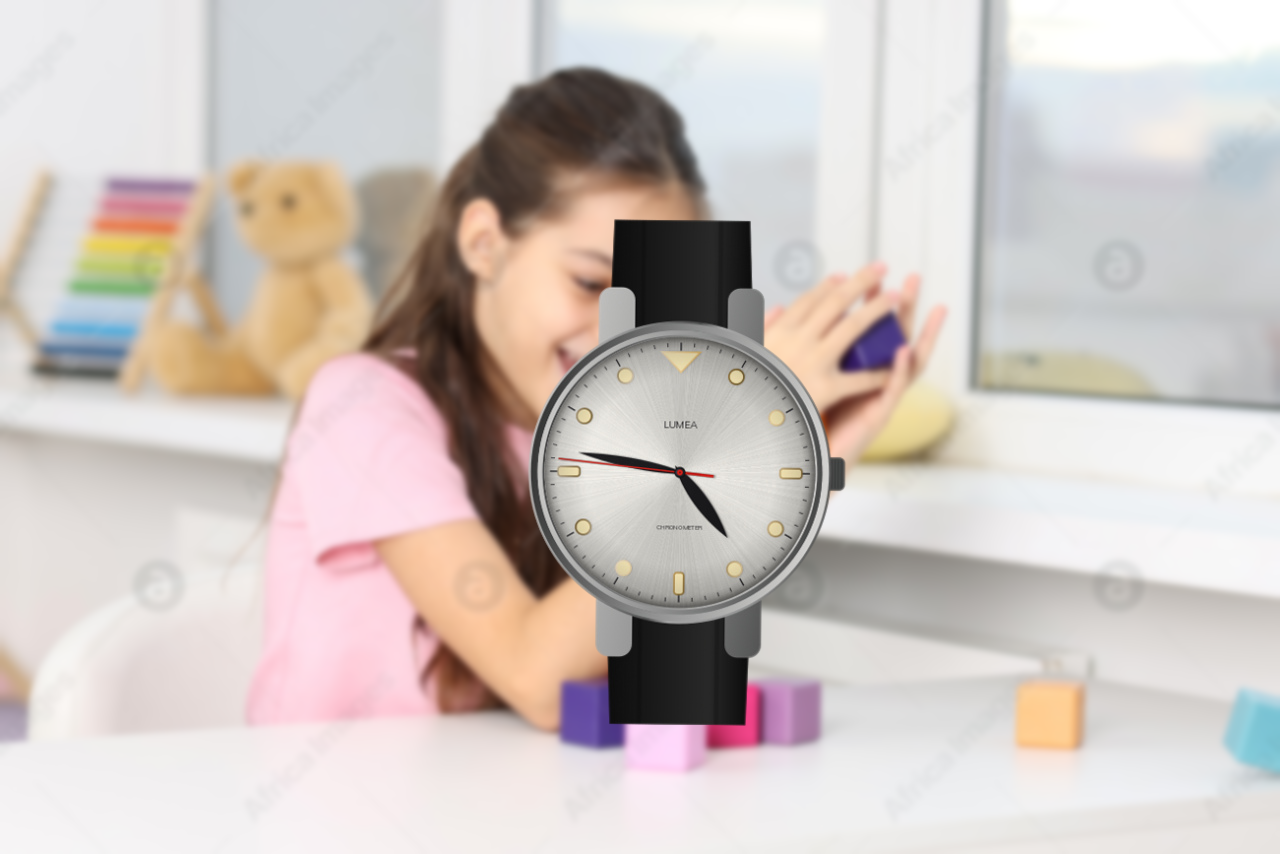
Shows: {"hour": 4, "minute": 46, "second": 46}
